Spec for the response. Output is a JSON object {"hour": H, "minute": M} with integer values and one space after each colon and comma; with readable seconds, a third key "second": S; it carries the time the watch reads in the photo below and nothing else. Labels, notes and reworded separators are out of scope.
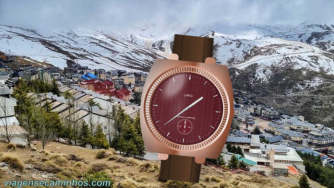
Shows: {"hour": 1, "minute": 38}
